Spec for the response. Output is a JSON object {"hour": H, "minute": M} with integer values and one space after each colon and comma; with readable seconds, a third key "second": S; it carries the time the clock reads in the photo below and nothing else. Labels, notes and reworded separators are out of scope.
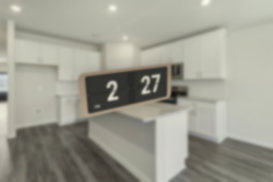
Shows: {"hour": 2, "minute": 27}
